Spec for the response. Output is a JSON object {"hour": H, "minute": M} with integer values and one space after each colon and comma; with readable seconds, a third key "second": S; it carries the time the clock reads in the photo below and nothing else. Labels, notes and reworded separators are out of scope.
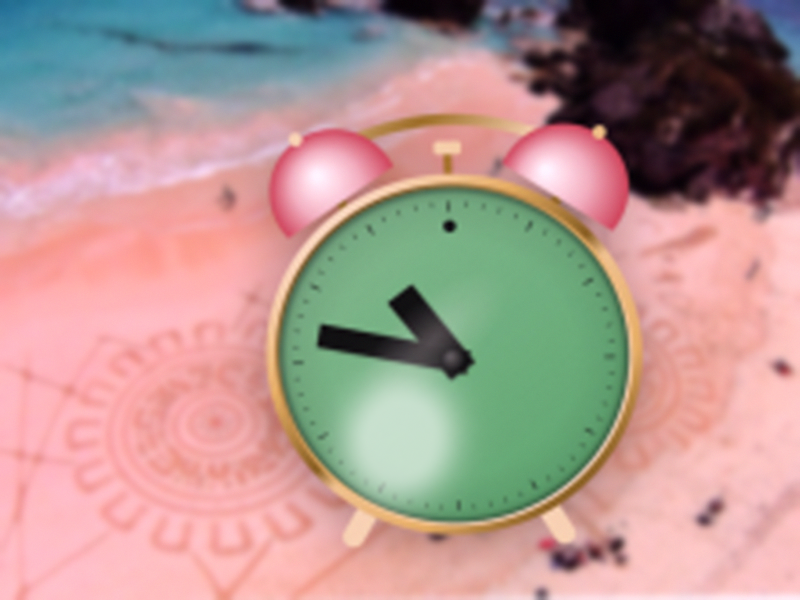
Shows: {"hour": 10, "minute": 47}
